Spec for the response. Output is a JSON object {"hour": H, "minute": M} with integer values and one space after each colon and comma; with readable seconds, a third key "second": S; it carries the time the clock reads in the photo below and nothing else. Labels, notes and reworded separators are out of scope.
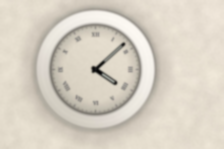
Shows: {"hour": 4, "minute": 8}
